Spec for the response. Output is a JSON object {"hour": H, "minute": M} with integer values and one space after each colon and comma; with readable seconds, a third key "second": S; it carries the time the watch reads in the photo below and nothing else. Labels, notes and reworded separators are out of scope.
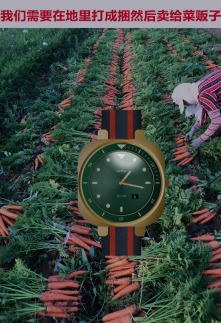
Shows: {"hour": 1, "minute": 17}
